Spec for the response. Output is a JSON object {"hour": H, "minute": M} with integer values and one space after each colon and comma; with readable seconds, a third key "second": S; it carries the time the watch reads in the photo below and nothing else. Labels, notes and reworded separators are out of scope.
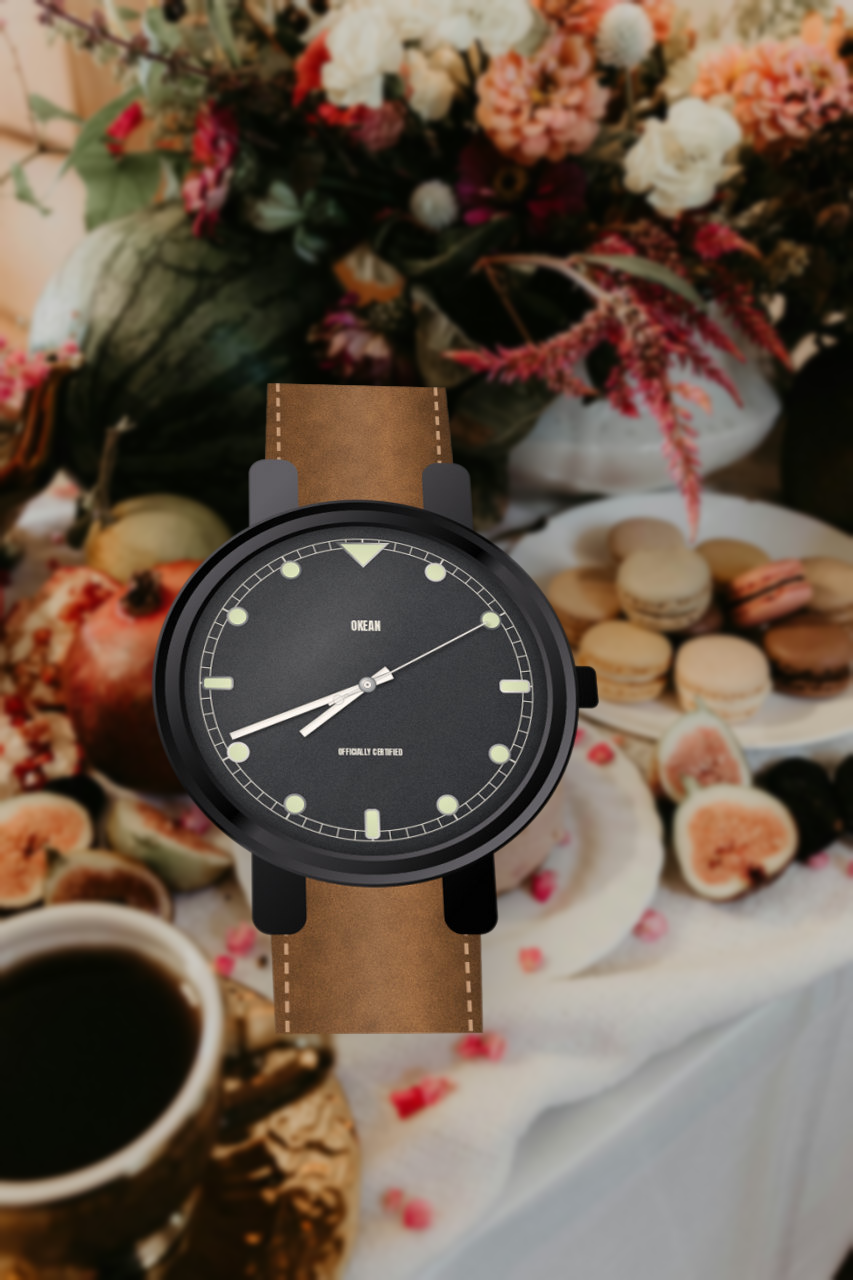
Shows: {"hour": 7, "minute": 41, "second": 10}
